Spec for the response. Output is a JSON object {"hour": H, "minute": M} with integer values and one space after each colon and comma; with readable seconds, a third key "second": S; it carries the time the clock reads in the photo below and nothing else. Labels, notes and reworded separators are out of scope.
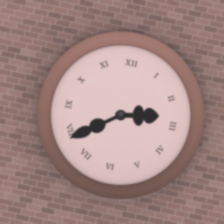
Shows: {"hour": 2, "minute": 39}
